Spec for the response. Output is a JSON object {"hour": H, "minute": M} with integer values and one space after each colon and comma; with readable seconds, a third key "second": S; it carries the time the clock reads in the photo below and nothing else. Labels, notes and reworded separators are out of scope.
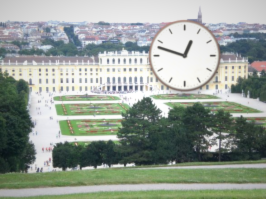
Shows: {"hour": 12, "minute": 48}
